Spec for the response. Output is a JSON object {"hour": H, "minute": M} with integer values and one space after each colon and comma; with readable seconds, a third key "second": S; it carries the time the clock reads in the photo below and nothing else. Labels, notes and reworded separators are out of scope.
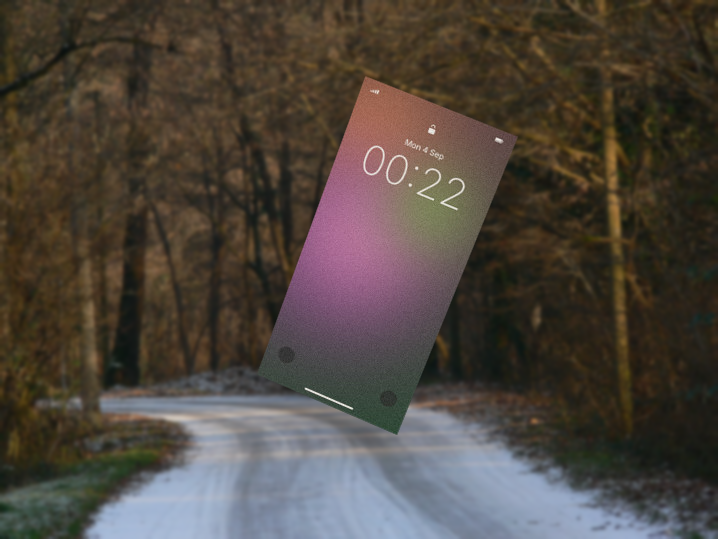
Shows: {"hour": 0, "minute": 22}
